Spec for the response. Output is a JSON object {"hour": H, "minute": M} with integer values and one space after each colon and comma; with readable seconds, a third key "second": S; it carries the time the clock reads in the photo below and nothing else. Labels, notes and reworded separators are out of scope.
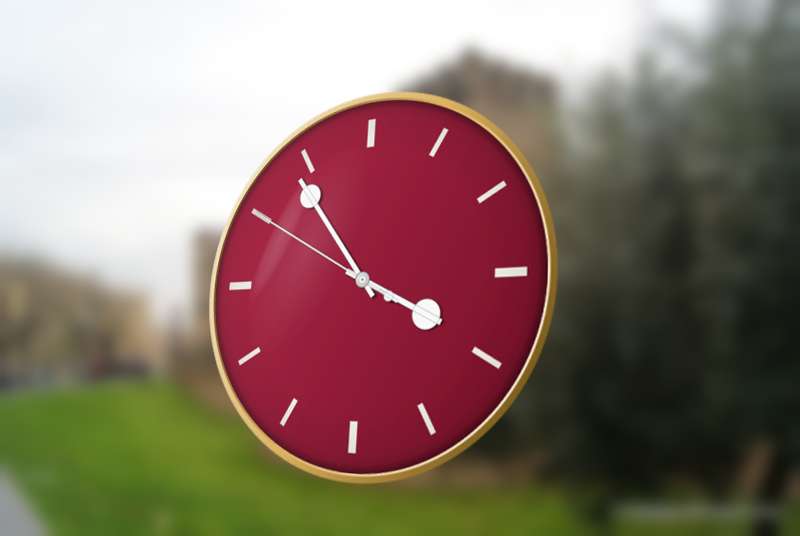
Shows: {"hour": 3, "minute": 53, "second": 50}
